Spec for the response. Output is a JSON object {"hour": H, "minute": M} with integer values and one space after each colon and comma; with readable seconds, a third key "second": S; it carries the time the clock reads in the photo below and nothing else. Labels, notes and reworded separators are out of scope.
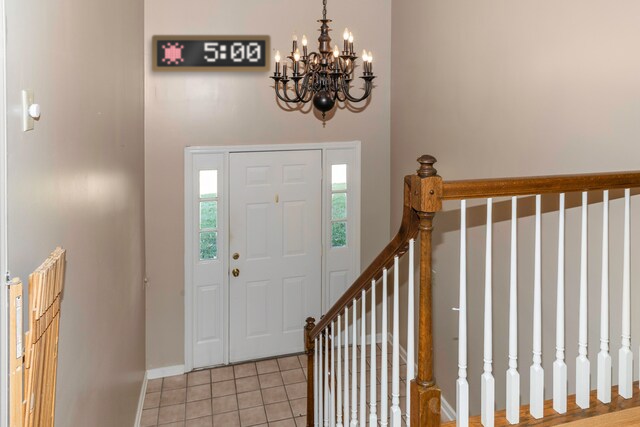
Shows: {"hour": 5, "minute": 0}
